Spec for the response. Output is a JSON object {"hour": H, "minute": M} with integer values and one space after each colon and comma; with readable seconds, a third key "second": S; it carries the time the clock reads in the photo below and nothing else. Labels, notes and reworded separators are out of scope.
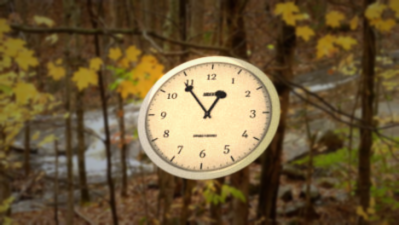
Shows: {"hour": 12, "minute": 54}
